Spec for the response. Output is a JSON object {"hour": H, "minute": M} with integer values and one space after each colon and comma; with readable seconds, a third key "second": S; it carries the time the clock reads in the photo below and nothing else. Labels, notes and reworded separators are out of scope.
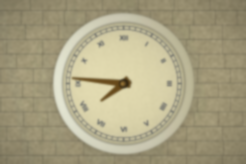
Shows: {"hour": 7, "minute": 46}
